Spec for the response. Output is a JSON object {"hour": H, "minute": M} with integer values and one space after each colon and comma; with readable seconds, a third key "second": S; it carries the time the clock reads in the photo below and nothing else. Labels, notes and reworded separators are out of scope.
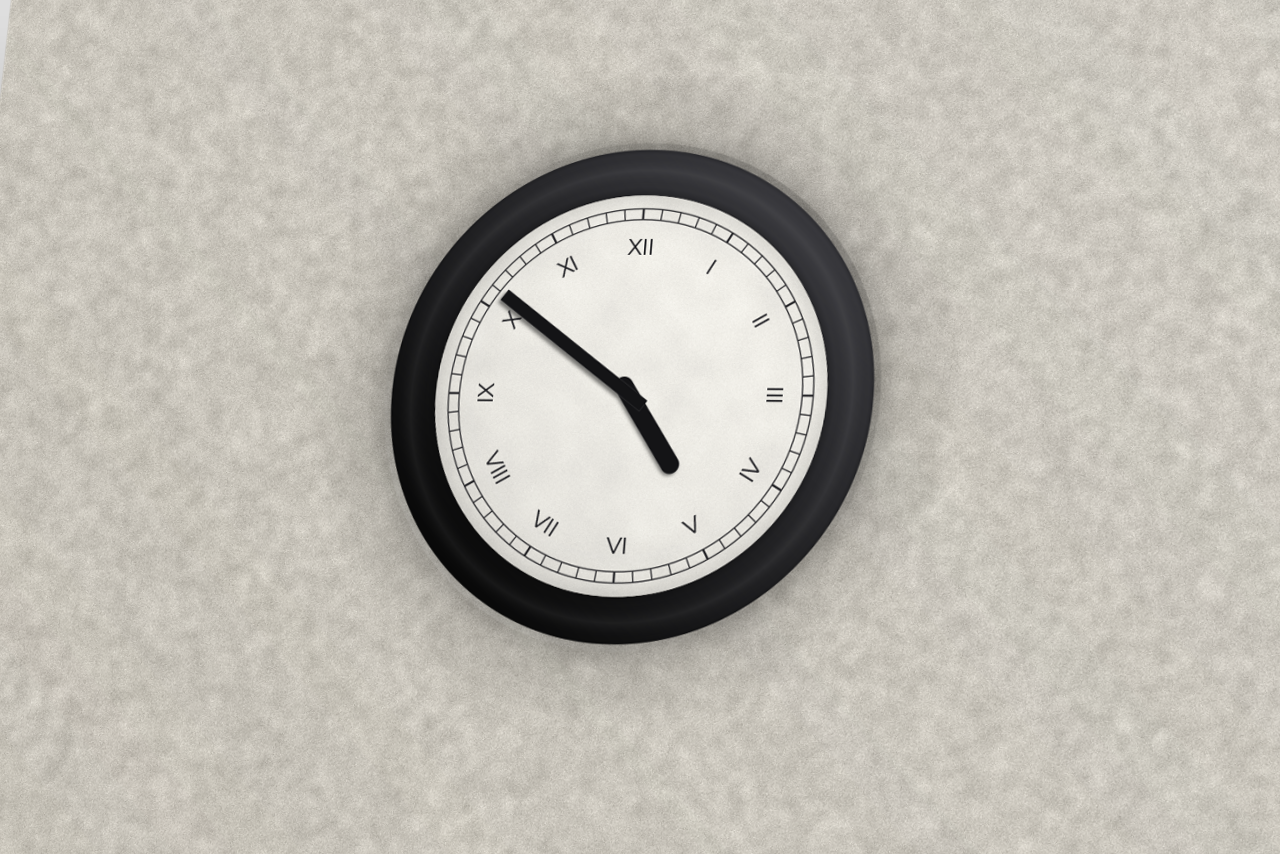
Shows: {"hour": 4, "minute": 51}
